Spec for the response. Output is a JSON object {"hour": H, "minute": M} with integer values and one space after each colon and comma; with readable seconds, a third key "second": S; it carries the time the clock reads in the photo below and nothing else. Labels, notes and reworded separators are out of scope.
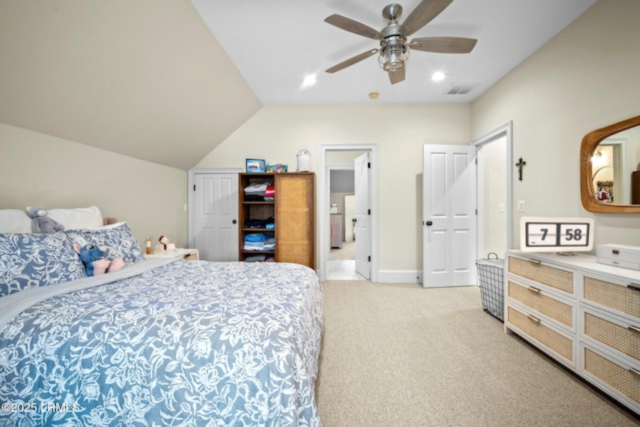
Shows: {"hour": 7, "minute": 58}
